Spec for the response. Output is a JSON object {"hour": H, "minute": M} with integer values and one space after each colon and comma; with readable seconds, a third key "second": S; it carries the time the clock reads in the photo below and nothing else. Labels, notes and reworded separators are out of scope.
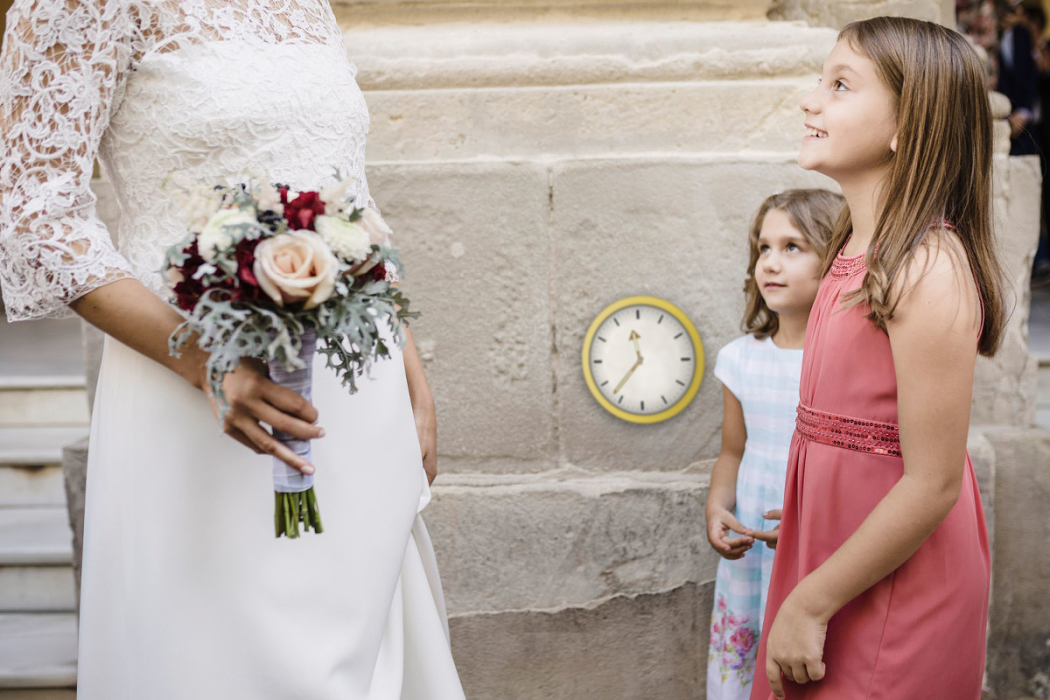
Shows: {"hour": 11, "minute": 37}
